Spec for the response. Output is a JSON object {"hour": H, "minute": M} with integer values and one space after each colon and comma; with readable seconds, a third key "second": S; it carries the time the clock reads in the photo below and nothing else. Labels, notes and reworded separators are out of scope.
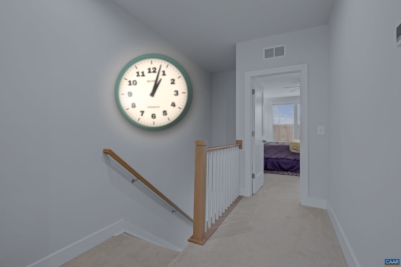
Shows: {"hour": 1, "minute": 3}
